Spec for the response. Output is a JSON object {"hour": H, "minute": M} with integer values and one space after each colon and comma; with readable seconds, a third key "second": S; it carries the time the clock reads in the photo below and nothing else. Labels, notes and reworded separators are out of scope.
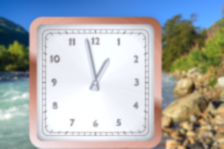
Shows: {"hour": 12, "minute": 58}
